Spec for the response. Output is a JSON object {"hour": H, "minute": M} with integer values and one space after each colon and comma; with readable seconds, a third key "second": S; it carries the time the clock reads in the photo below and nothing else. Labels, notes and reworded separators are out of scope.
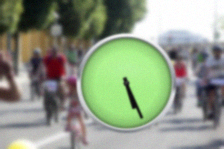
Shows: {"hour": 5, "minute": 26}
